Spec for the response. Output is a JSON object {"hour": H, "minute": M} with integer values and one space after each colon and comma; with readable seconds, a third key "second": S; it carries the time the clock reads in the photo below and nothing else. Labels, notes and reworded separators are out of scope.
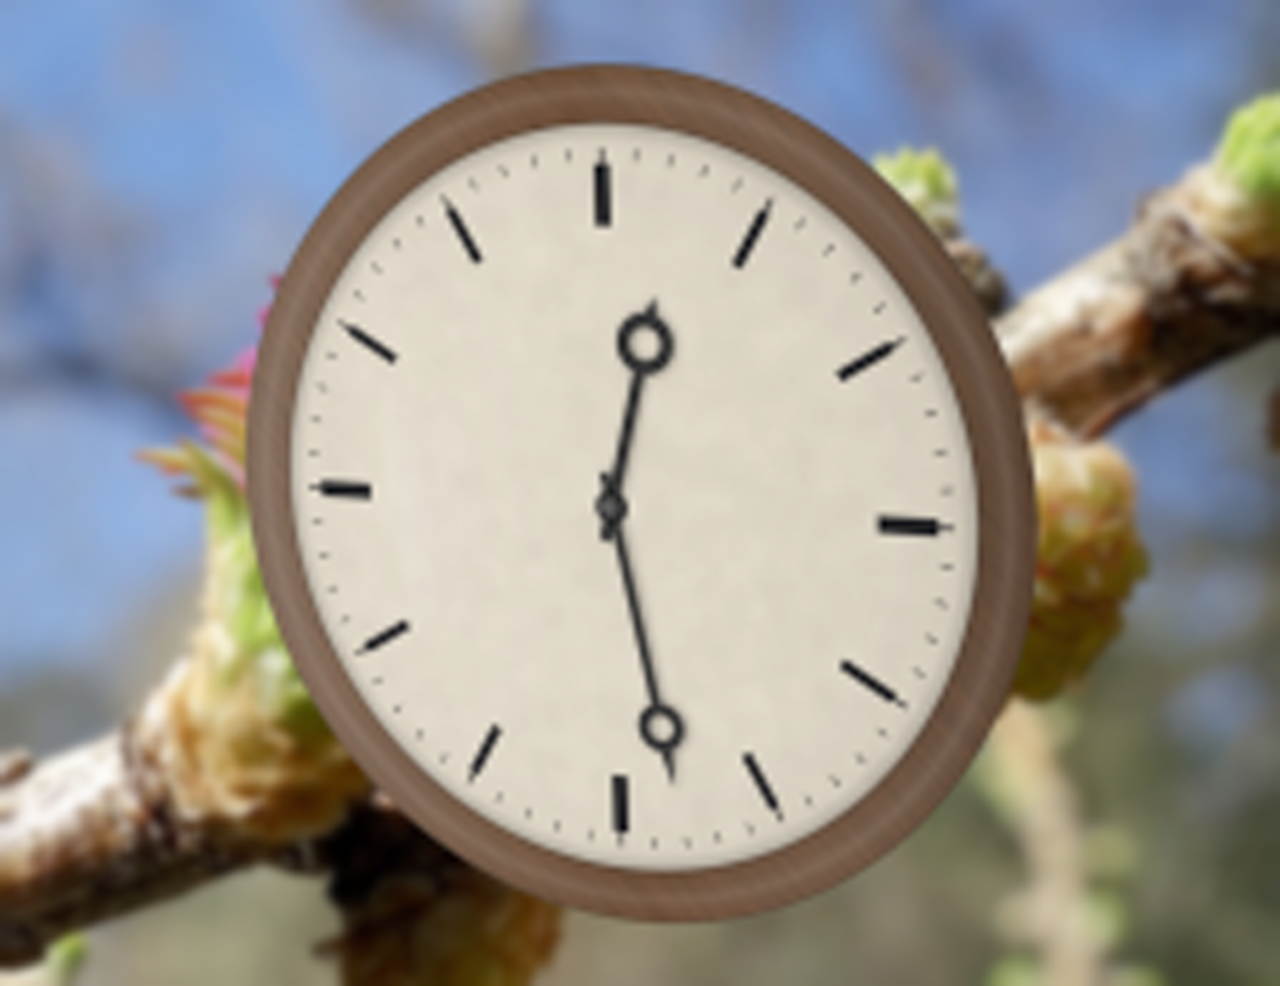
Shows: {"hour": 12, "minute": 28}
